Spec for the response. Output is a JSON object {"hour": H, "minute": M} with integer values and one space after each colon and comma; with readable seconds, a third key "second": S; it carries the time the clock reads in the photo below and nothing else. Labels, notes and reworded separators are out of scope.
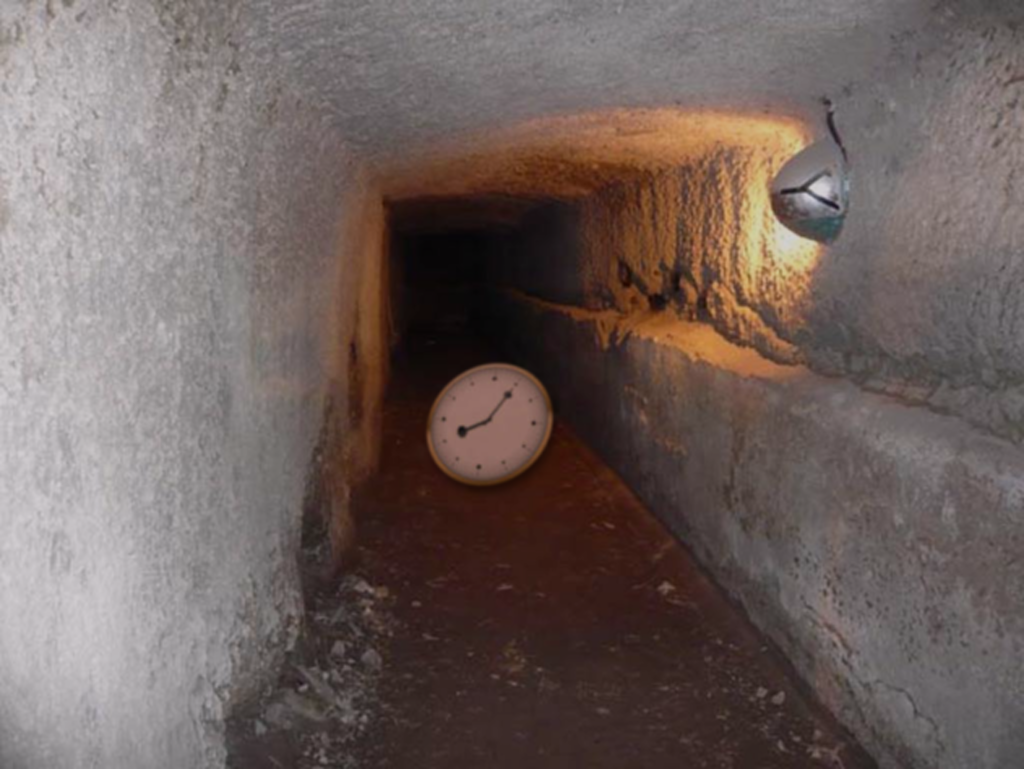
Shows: {"hour": 8, "minute": 5}
